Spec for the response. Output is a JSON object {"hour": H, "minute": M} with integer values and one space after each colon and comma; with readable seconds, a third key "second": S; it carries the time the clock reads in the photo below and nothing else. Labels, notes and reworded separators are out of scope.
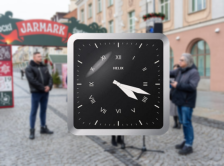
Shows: {"hour": 4, "minute": 18}
